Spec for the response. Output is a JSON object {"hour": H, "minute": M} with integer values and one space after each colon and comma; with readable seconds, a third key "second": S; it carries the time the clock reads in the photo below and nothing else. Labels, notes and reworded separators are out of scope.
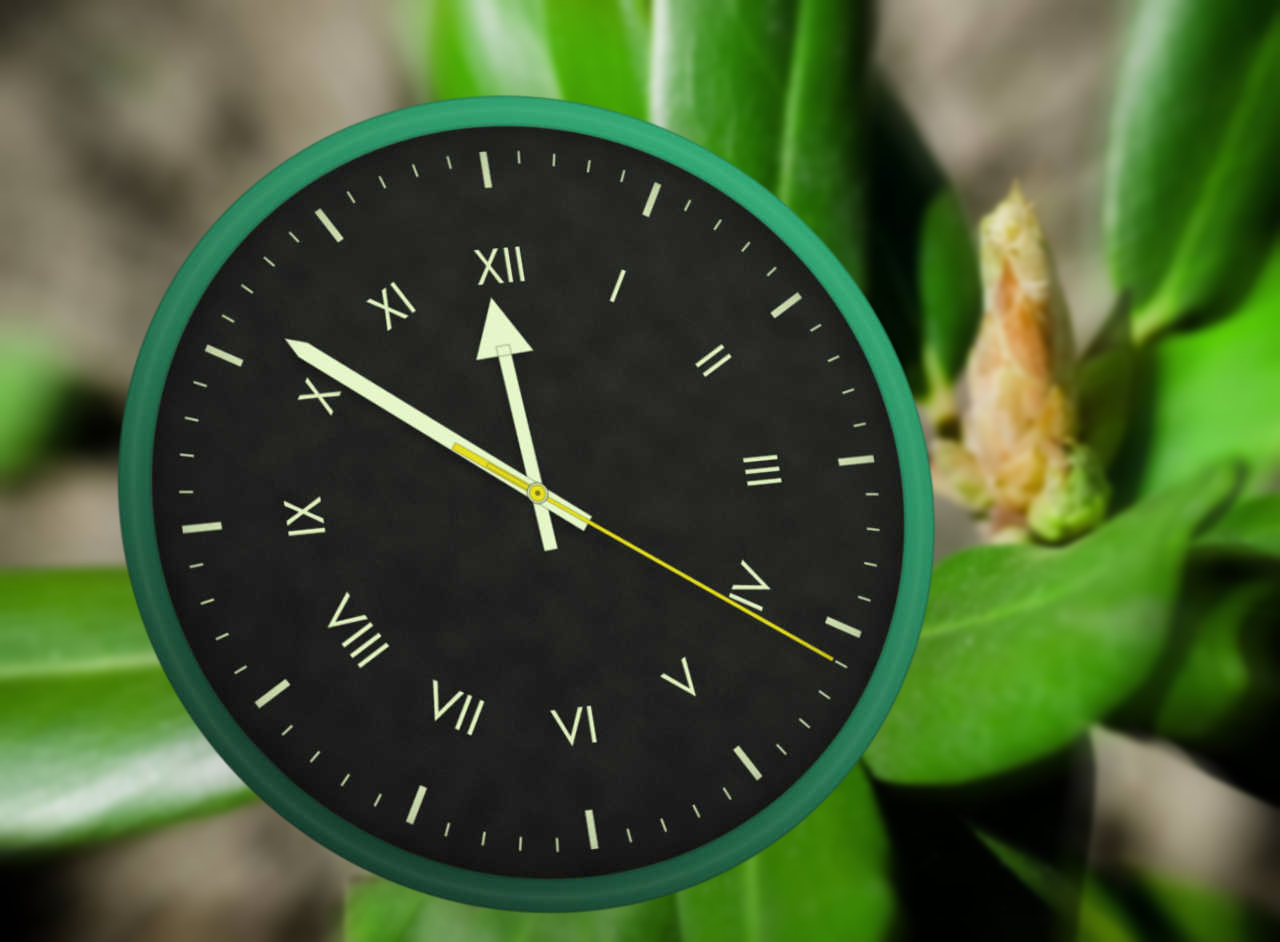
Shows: {"hour": 11, "minute": 51, "second": 21}
